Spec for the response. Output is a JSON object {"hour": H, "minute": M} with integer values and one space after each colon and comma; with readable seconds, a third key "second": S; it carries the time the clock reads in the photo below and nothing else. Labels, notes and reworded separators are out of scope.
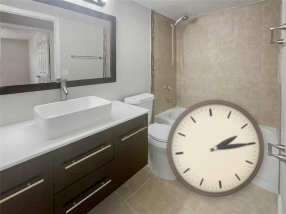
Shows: {"hour": 2, "minute": 15}
